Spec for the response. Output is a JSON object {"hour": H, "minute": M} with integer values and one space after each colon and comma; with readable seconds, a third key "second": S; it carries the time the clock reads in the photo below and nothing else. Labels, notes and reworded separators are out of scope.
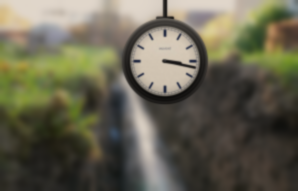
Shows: {"hour": 3, "minute": 17}
